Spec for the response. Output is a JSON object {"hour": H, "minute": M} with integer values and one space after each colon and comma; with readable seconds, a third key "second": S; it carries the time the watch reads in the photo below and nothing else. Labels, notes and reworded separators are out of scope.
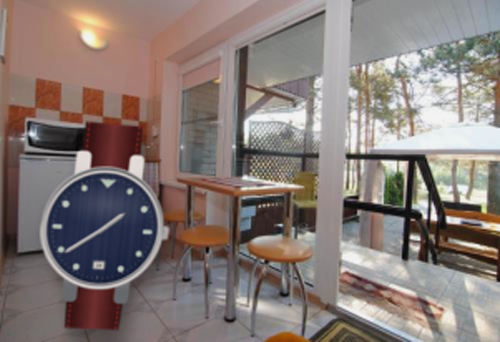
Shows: {"hour": 1, "minute": 39}
